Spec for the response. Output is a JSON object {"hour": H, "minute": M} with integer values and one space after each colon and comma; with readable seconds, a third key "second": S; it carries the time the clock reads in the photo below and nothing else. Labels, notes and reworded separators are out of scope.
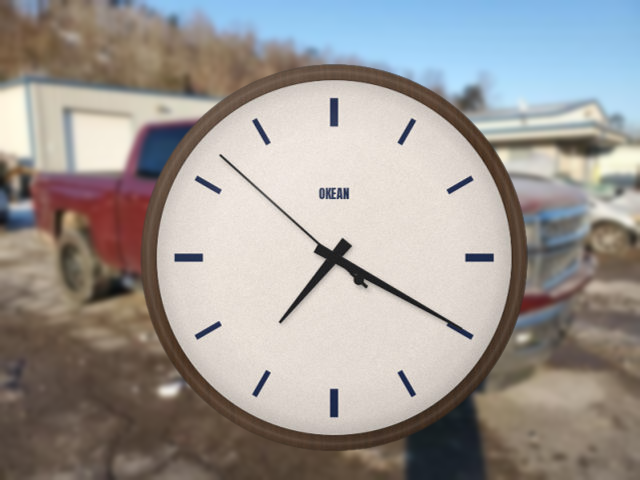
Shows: {"hour": 7, "minute": 19, "second": 52}
